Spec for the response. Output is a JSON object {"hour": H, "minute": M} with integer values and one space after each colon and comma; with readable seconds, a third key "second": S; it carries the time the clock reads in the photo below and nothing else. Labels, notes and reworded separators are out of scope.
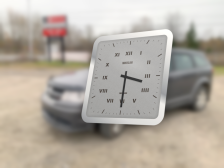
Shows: {"hour": 3, "minute": 30}
